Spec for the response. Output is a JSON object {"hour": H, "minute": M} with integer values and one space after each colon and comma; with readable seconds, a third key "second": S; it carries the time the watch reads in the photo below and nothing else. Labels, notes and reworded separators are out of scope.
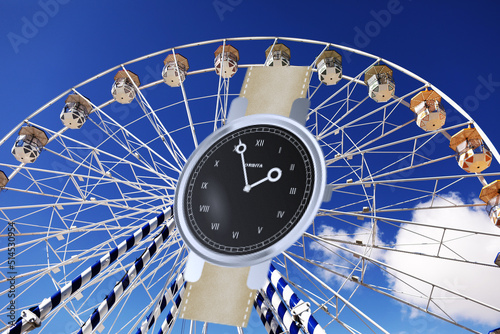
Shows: {"hour": 1, "minute": 56}
